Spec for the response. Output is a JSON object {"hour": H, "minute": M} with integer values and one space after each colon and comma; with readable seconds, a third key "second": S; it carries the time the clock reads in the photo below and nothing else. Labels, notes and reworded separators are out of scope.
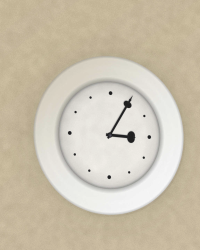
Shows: {"hour": 3, "minute": 5}
